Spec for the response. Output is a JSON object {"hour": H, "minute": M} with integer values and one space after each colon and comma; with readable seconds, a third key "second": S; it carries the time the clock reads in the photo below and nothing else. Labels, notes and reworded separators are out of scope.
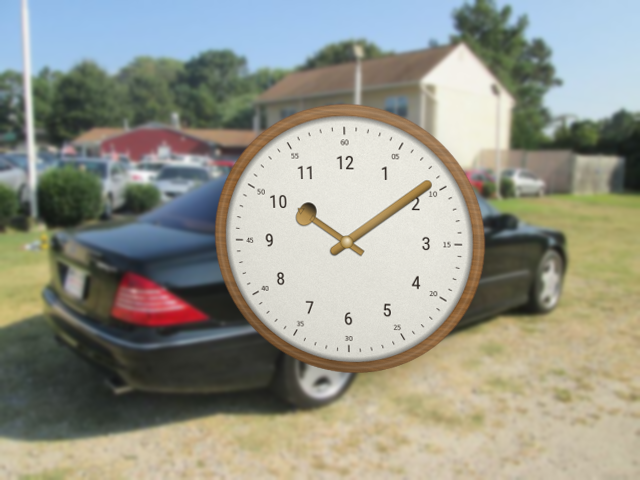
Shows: {"hour": 10, "minute": 9}
